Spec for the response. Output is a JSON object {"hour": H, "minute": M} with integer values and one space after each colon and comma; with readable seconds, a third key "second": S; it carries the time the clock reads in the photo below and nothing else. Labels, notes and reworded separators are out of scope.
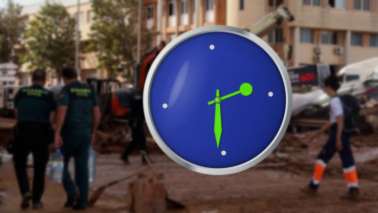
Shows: {"hour": 2, "minute": 31}
